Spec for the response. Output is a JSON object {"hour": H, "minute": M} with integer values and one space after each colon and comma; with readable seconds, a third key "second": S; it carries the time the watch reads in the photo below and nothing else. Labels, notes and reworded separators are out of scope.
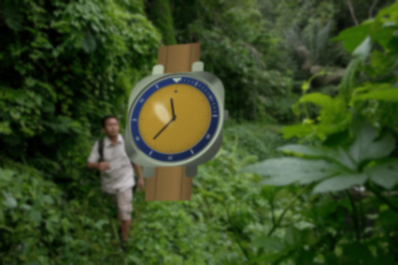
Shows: {"hour": 11, "minute": 37}
